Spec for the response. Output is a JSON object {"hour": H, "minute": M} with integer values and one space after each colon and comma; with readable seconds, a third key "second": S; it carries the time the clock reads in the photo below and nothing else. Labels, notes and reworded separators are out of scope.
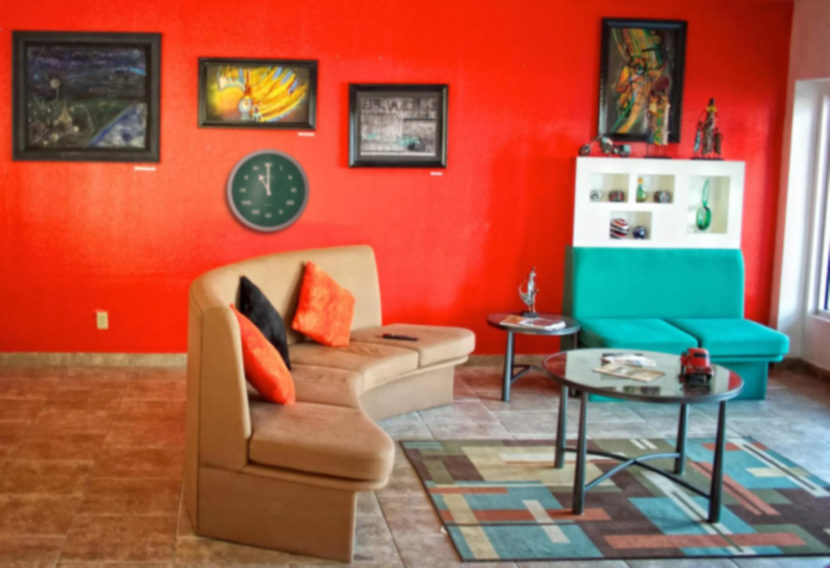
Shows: {"hour": 11, "minute": 0}
